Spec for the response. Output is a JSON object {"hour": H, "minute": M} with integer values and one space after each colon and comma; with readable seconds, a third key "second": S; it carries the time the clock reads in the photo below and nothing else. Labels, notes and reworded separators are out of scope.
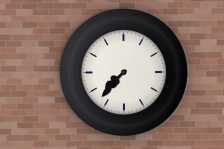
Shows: {"hour": 7, "minute": 37}
